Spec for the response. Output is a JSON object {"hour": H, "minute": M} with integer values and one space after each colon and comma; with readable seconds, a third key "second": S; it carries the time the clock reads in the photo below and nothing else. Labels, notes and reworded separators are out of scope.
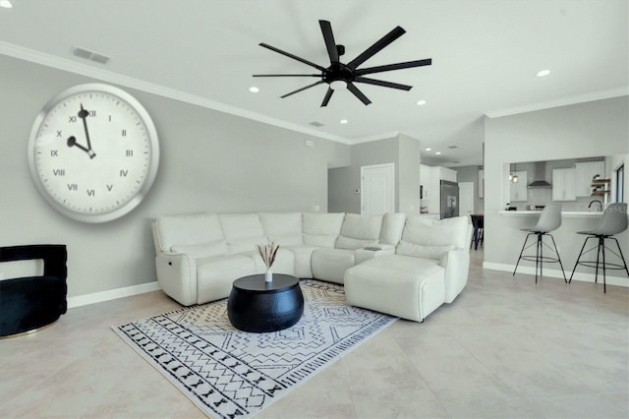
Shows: {"hour": 9, "minute": 58}
